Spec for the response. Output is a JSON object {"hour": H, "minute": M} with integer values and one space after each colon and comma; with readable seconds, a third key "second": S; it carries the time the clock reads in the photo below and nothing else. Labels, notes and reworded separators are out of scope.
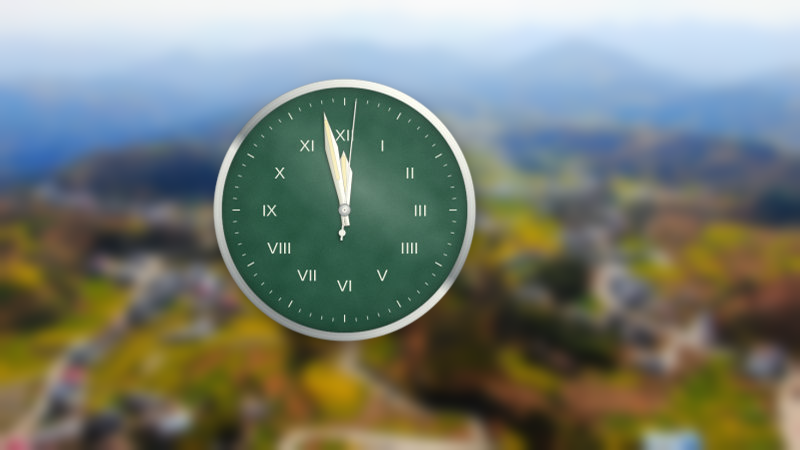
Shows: {"hour": 11, "minute": 58, "second": 1}
